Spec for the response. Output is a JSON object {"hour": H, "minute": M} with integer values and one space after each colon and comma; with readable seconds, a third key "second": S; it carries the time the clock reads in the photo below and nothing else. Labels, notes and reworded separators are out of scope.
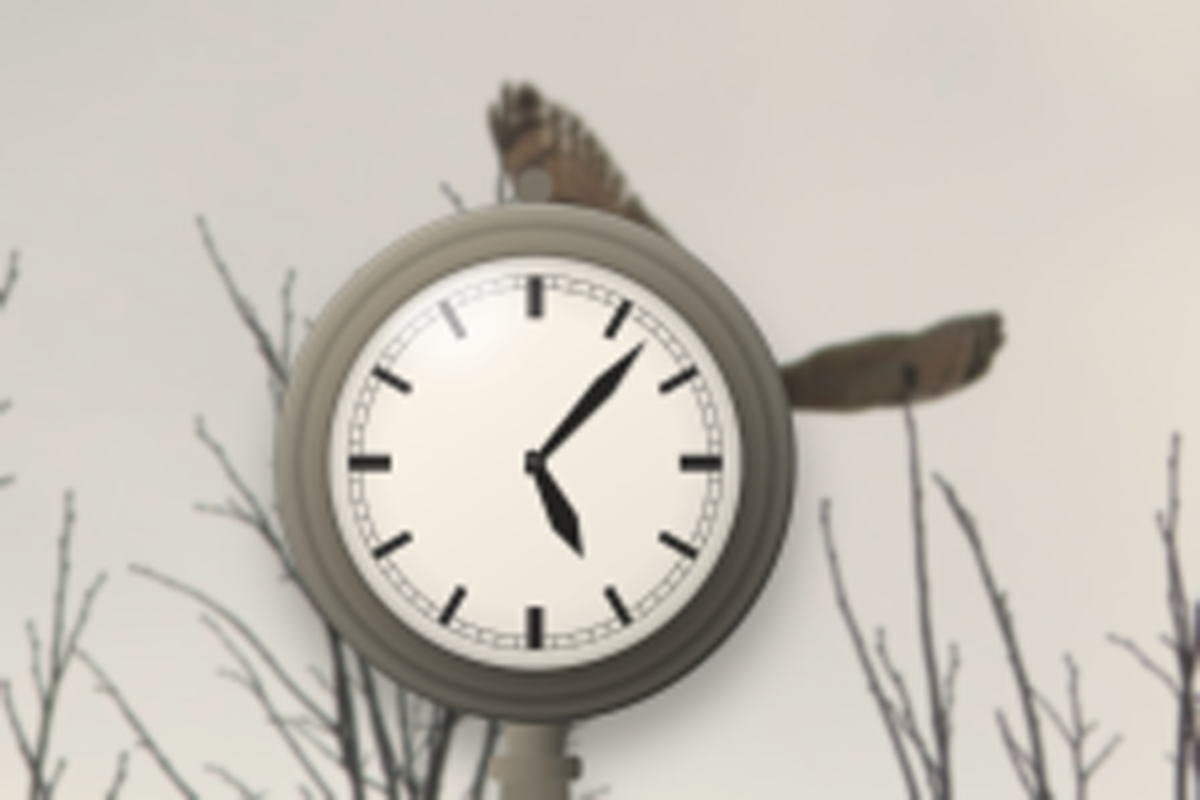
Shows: {"hour": 5, "minute": 7}
